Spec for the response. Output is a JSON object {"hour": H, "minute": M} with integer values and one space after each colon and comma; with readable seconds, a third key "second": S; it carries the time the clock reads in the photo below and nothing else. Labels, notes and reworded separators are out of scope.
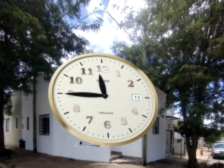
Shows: {"hour": 11, "minute": 45}
